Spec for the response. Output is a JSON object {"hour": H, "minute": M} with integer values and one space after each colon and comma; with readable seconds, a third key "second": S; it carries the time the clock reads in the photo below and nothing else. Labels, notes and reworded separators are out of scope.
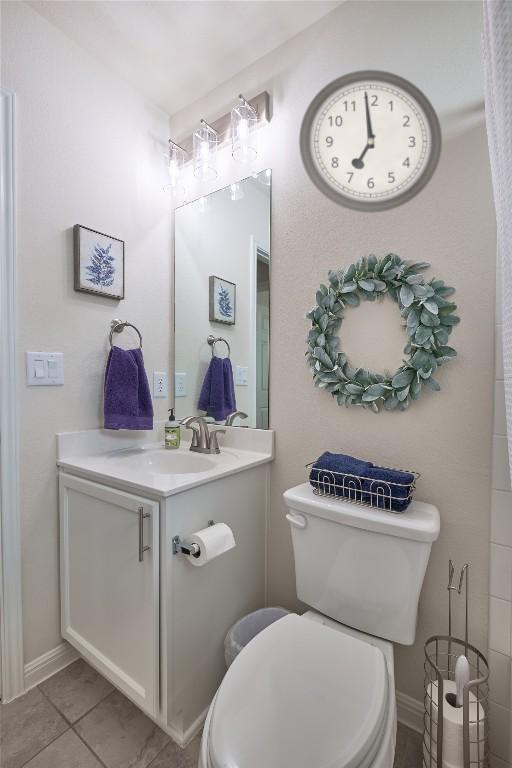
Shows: {"hour": 6, "minute": 59}
